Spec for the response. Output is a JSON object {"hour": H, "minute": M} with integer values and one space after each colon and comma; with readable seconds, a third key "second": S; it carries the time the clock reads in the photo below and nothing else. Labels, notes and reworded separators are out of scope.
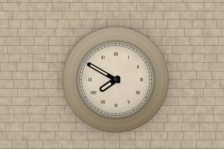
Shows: {"hour": 7, "minute": 50}
